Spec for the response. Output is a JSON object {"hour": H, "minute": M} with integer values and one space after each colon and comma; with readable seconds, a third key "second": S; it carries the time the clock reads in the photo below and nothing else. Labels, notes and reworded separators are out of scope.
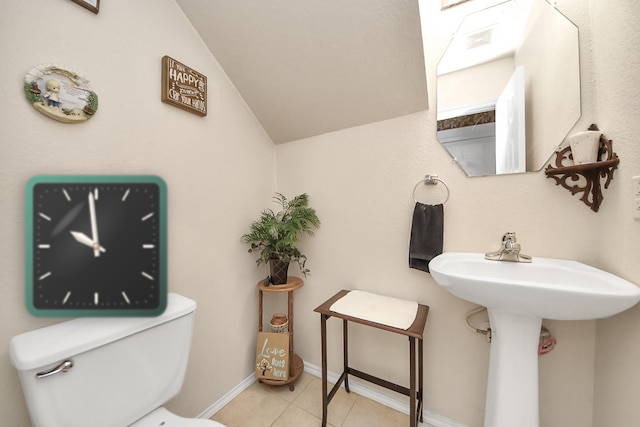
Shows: {"hour": 9, "minute": 59}
